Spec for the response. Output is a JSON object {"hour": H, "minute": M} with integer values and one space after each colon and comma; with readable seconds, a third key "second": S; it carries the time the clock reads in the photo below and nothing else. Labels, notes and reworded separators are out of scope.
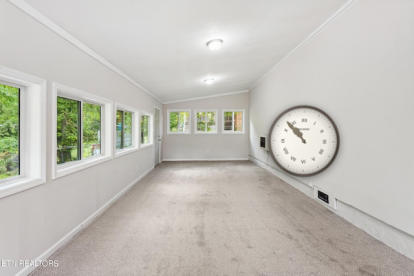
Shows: {"hour": 10, "minute": 53}
